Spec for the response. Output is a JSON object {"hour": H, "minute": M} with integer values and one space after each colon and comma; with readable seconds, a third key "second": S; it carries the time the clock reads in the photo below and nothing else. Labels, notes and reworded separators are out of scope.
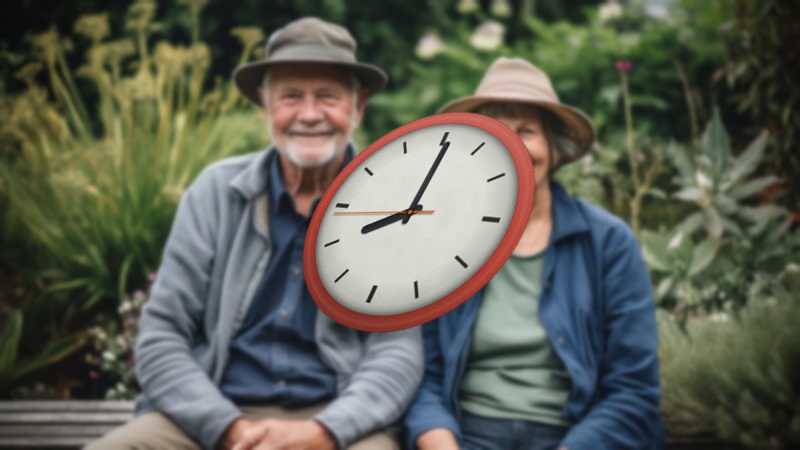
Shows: {"hour": 8, "minute": 0, "second": 44}
